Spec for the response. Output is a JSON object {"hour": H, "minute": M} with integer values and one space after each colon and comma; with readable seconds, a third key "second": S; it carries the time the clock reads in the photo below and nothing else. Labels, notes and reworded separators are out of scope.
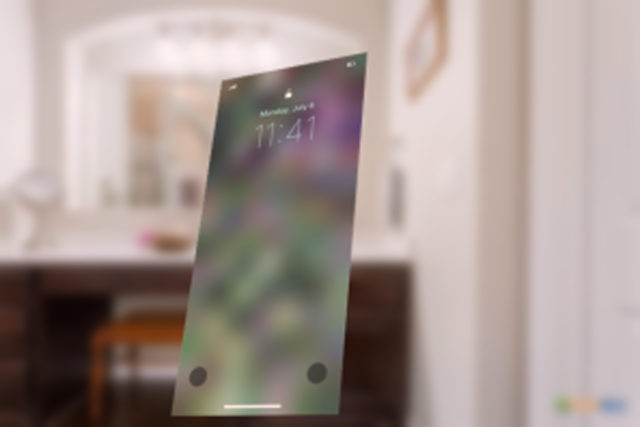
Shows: {"hour": 11, "minute": 41}
